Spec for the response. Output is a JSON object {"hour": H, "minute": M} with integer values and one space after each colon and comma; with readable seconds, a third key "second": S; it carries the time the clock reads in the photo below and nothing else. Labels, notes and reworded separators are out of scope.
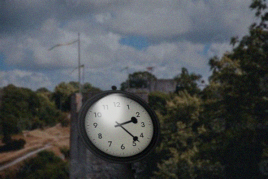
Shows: {"hour": 2, "minute": 23}
